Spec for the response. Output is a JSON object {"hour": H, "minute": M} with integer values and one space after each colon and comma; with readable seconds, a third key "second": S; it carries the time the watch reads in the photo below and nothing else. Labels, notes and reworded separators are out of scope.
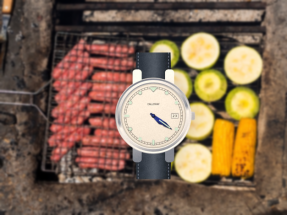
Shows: {"hour": 4, "minute": 21}
